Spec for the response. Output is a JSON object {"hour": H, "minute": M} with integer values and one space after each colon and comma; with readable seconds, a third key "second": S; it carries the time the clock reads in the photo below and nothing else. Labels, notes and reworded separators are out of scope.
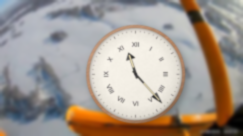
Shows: {"hour": 11, "minute": 23}
